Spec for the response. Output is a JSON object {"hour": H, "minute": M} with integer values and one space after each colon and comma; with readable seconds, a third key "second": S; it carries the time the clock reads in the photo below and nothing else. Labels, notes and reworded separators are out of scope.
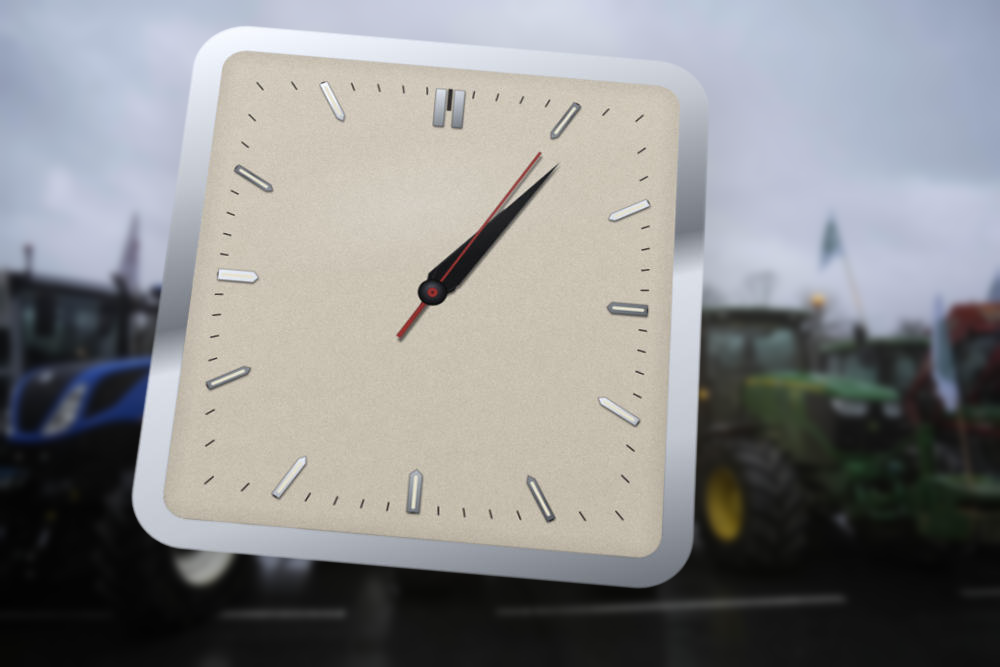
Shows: {"hour": 1, "minute": 6, "second": 5}
